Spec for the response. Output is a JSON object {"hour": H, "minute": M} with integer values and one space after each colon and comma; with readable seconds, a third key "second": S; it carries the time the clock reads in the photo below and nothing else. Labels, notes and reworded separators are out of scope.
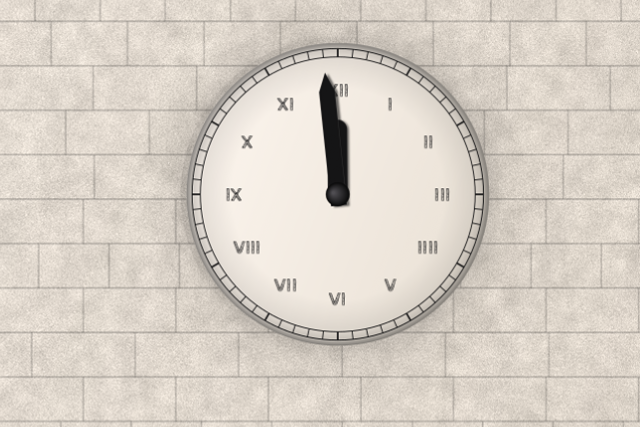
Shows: {"hour": 11, "minute": 59}
